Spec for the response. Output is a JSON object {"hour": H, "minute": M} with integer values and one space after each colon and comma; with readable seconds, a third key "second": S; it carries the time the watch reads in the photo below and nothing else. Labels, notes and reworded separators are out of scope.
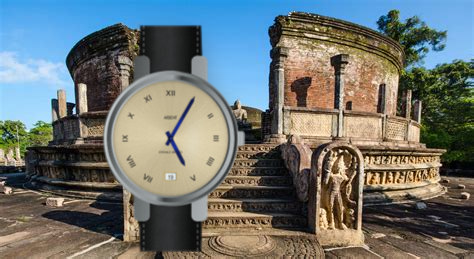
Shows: {"hour": 5, "minute": 5}
